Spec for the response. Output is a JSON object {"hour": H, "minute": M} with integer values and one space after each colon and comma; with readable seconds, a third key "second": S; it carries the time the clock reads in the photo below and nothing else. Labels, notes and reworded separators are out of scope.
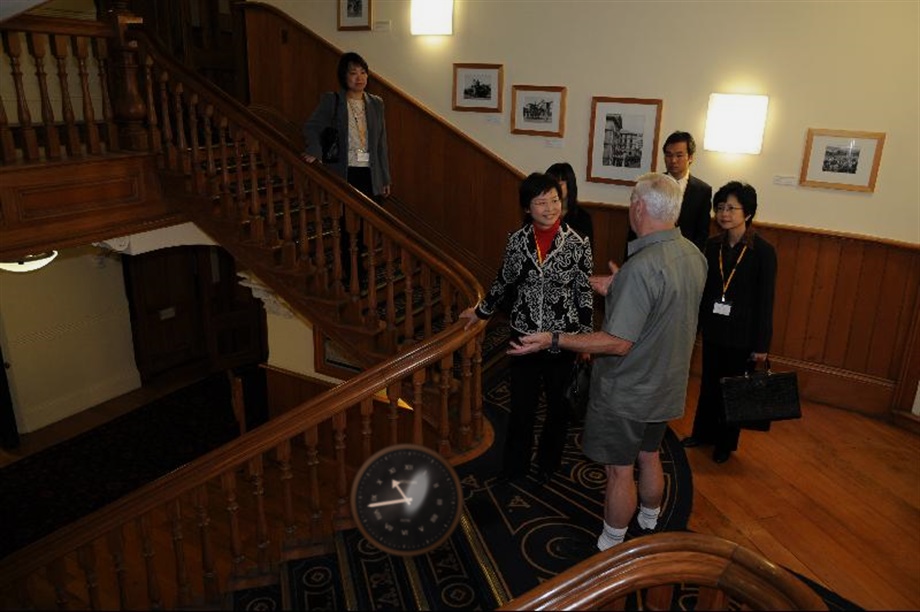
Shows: {"hour": 10, "minute": 43}
